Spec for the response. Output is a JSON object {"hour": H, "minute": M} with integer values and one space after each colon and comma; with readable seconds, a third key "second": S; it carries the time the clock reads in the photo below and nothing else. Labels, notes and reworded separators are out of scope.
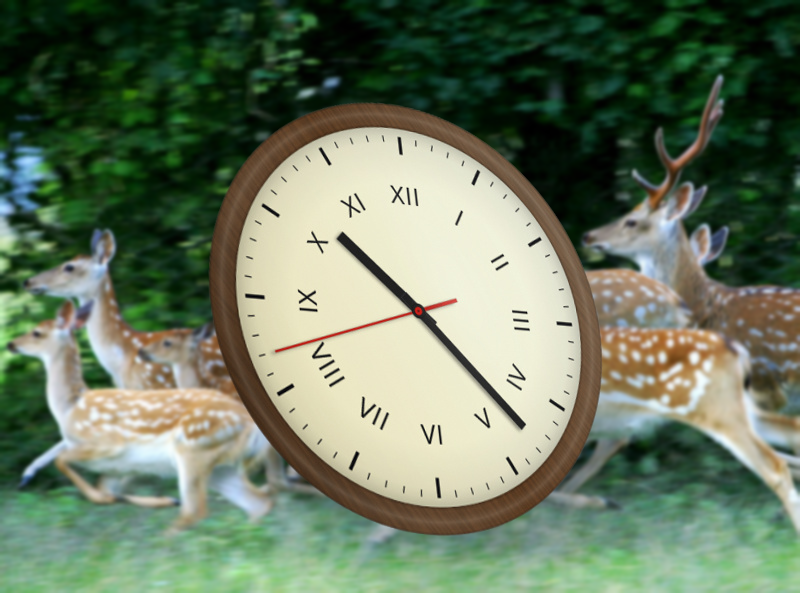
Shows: {"hour": 10, "minute": 22, "second": 42}
